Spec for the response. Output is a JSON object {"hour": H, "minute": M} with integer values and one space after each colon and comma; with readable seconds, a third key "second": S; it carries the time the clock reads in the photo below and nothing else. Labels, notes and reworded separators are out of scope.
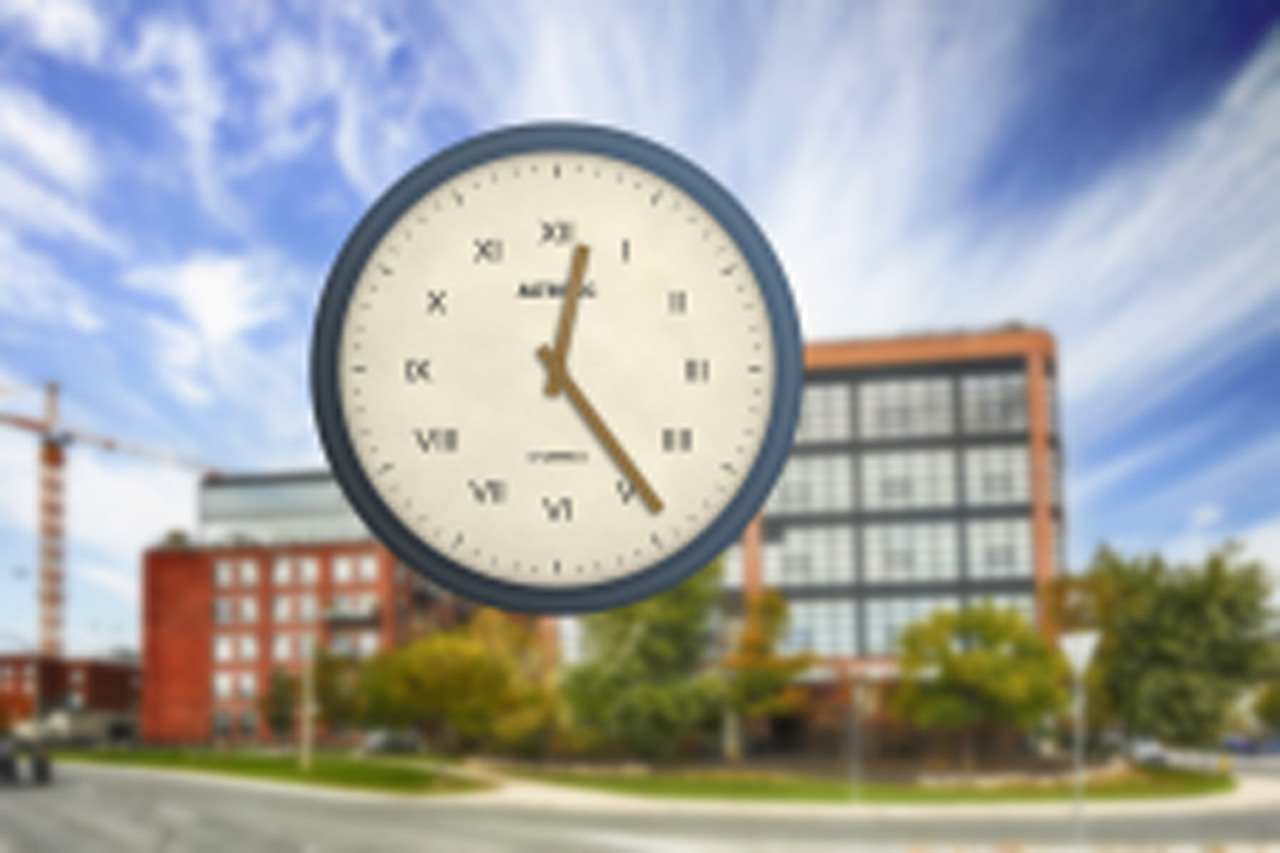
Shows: {"hour": 12, "minute": 24}
